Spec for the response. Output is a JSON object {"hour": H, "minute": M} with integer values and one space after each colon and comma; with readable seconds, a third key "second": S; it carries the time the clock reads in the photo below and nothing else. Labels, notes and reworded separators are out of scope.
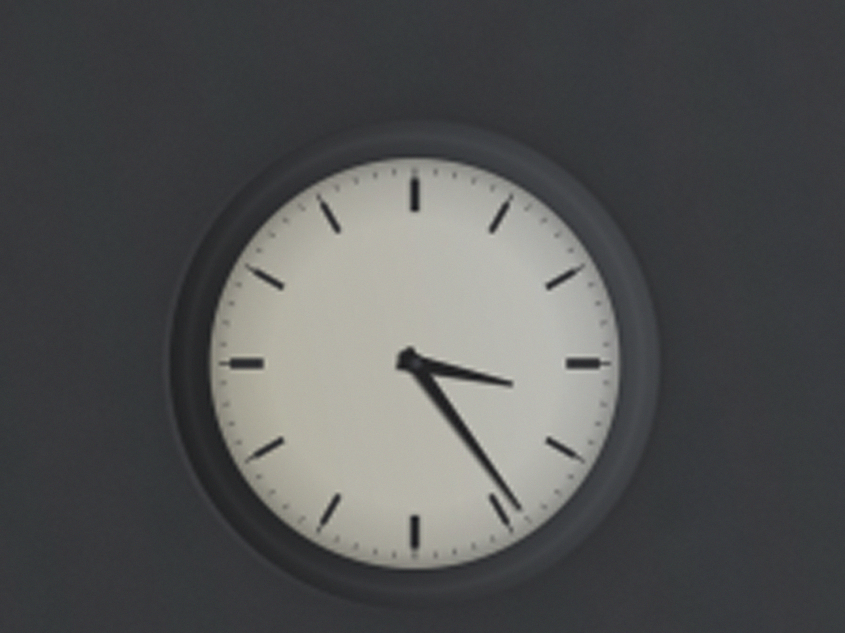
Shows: {"hour": 3, "minute": 24}
